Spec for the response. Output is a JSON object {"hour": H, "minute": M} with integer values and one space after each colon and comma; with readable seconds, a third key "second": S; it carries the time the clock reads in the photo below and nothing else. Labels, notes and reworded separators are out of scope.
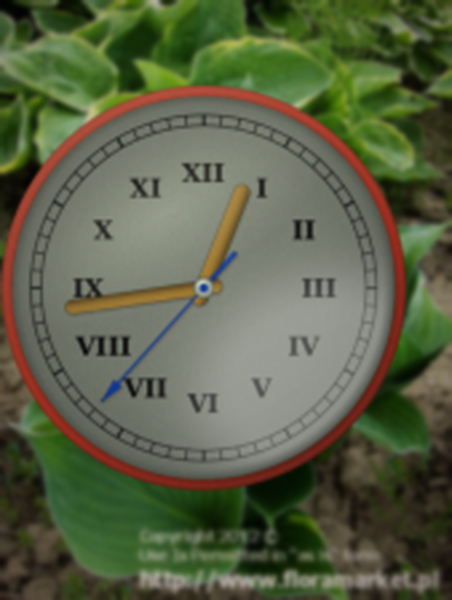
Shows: {"hour": 12, "minute": 43, "second": 37}
